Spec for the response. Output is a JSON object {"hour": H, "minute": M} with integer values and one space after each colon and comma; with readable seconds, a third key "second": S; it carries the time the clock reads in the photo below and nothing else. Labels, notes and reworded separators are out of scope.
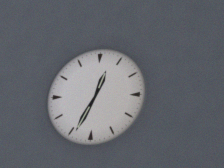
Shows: {"hour": 12, "minute": 34}
